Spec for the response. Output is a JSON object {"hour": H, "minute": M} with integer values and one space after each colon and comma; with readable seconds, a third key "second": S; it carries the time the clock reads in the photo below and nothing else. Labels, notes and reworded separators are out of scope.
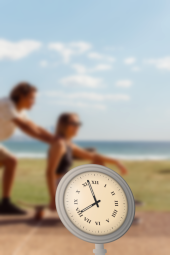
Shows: {"hour": 7, "minute": 57}
